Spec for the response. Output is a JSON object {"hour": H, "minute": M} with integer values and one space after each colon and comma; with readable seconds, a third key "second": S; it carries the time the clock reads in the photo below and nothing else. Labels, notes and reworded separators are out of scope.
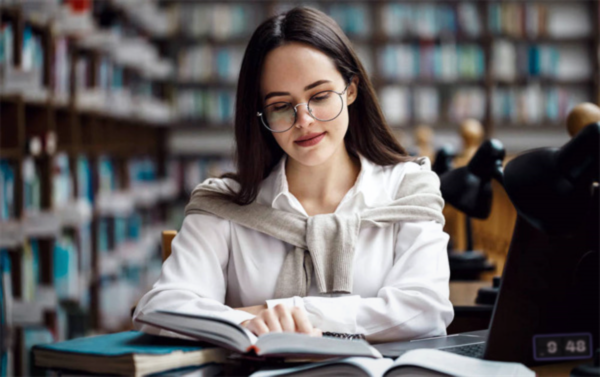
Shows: {"hour": 9, "minute": 48}
